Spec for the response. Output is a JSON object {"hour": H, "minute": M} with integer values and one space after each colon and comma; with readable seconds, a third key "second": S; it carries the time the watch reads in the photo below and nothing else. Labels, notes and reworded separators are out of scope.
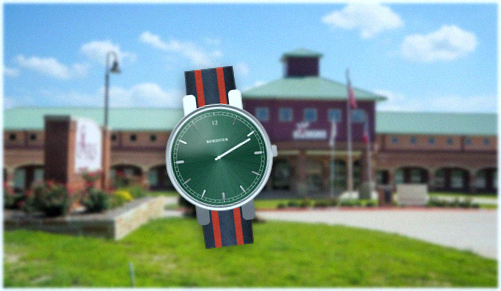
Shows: {"hour": 2, "minute": 11}
